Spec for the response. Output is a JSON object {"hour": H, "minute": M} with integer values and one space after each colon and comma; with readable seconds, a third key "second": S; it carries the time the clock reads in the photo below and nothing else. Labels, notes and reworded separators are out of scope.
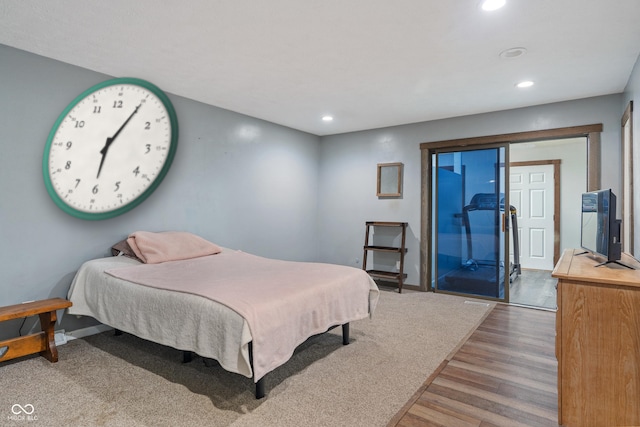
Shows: {"hour": 6, "minute": 5}
